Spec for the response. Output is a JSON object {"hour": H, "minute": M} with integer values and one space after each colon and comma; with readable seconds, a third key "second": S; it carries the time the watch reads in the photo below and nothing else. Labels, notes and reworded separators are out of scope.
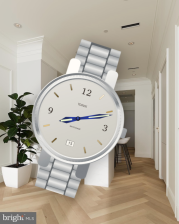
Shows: {"hour": 8, "minute": 11}
